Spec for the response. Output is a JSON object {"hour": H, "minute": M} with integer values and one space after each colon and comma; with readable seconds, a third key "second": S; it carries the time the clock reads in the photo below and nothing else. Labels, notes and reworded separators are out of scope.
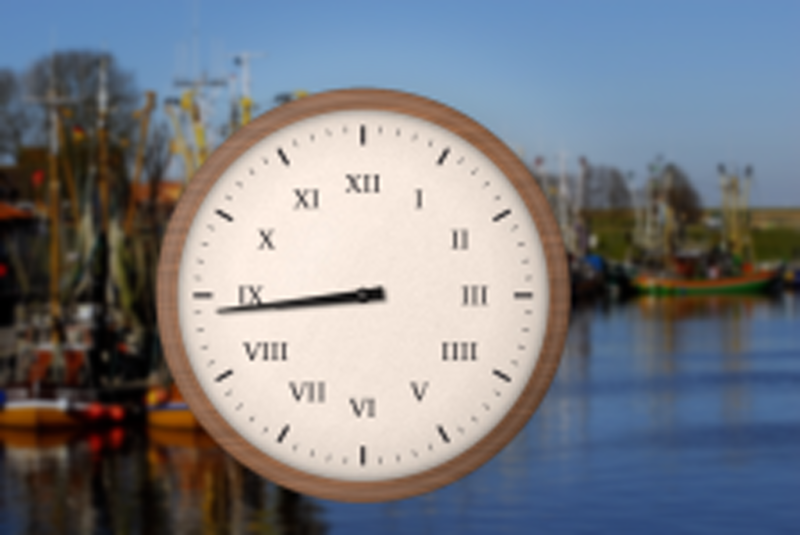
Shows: {"hour": 8, "minute": 44}
